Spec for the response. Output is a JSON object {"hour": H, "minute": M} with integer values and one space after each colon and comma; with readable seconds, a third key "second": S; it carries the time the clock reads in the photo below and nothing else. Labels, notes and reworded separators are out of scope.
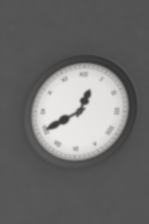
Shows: {"hour": 12, "minute": 40}
